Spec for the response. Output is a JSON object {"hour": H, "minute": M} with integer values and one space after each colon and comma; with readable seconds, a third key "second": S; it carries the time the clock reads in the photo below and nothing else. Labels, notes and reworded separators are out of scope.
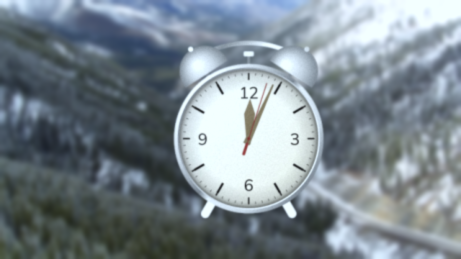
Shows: {"hour": 12, "minute": 4, "second": 3}
